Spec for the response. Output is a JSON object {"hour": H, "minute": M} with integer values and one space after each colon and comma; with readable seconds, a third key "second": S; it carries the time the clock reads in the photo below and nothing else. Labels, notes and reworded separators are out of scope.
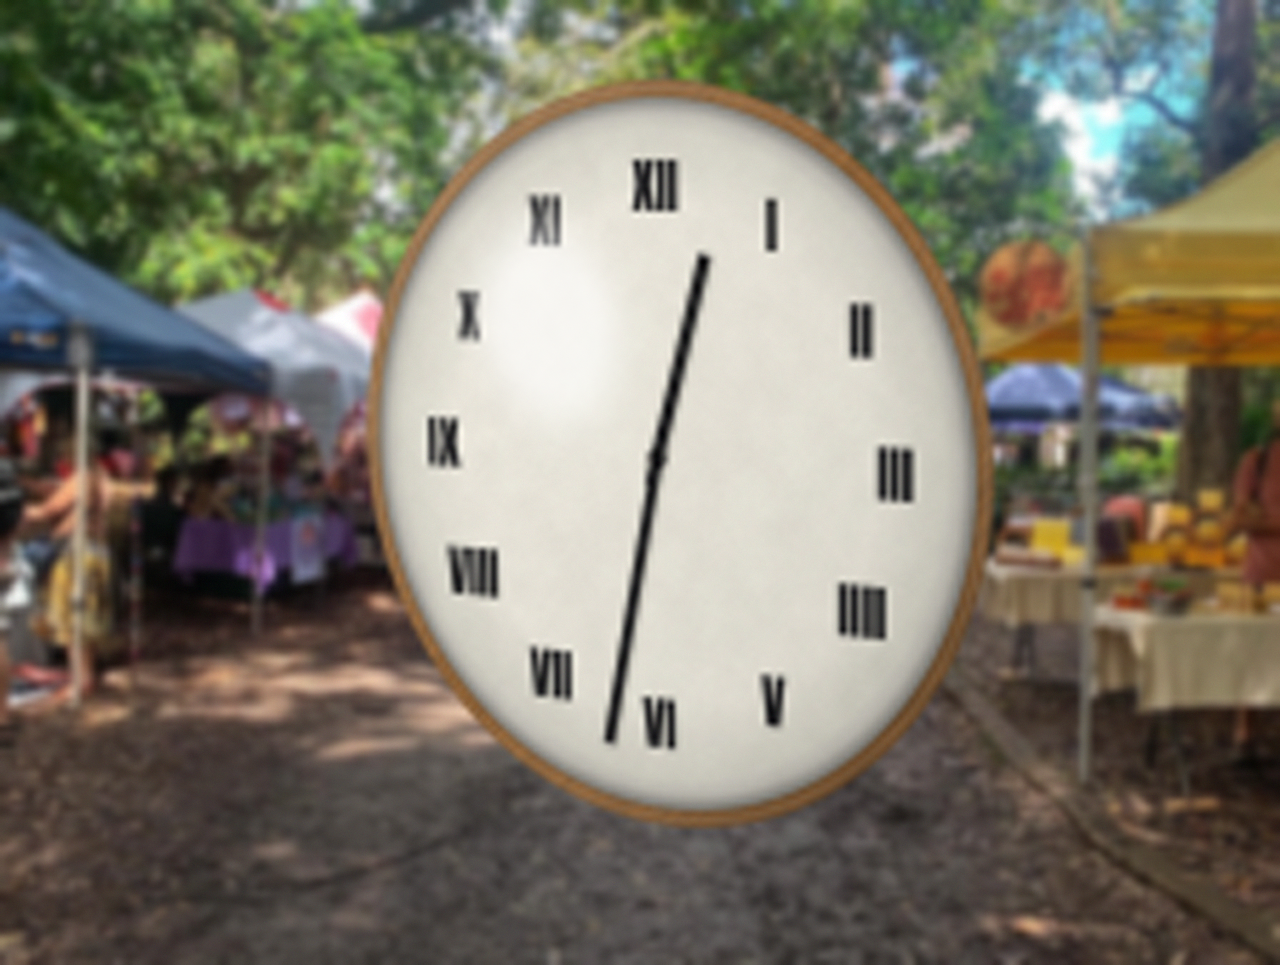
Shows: {"hour": 12, "minute": 32}
